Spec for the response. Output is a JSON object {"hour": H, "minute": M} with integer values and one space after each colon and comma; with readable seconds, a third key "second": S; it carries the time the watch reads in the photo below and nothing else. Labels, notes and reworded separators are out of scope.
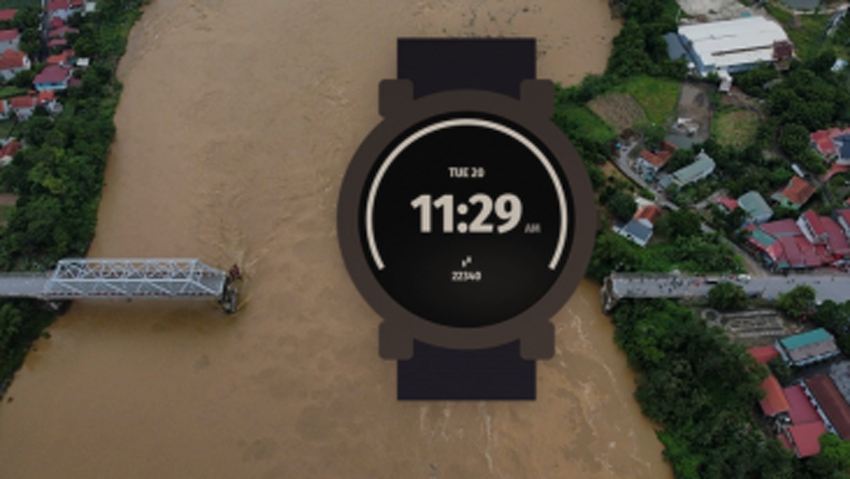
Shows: {"hour": 11, "minute": 29}
